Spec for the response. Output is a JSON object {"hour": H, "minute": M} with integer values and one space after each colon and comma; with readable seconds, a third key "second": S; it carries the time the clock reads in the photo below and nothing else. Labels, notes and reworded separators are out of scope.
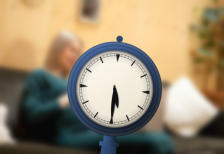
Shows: {"hour": 5, "minute": 30}
